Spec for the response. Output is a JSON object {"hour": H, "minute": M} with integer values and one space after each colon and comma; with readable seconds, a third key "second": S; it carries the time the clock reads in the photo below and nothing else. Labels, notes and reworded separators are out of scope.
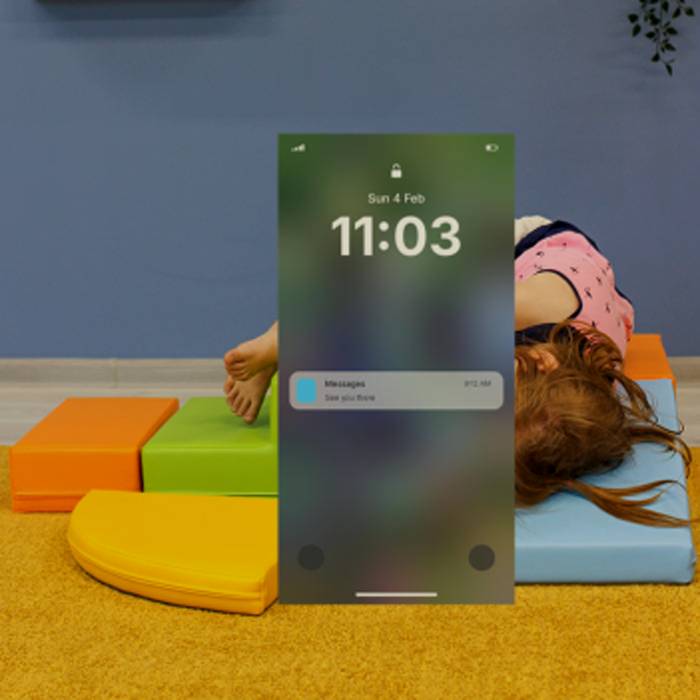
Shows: {"hour": 11, "minute": 3}
